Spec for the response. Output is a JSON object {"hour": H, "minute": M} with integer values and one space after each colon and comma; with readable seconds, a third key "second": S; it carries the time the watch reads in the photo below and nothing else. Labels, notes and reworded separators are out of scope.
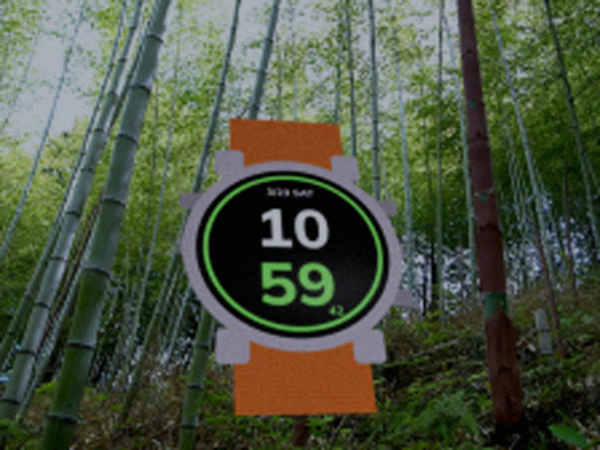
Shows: {"hour": 10, "minute": 59}
